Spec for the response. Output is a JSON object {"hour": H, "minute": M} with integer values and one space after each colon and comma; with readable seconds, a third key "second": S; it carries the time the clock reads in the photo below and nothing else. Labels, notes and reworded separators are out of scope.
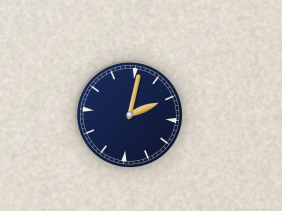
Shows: {"hour": 2, "minute": 1}
